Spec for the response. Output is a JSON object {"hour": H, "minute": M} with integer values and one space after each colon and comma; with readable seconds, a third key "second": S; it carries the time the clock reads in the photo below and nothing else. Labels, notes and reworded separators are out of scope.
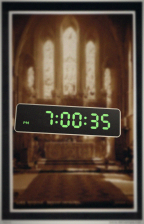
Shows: {"hour": 7, "minute": 0, "second": 35}
